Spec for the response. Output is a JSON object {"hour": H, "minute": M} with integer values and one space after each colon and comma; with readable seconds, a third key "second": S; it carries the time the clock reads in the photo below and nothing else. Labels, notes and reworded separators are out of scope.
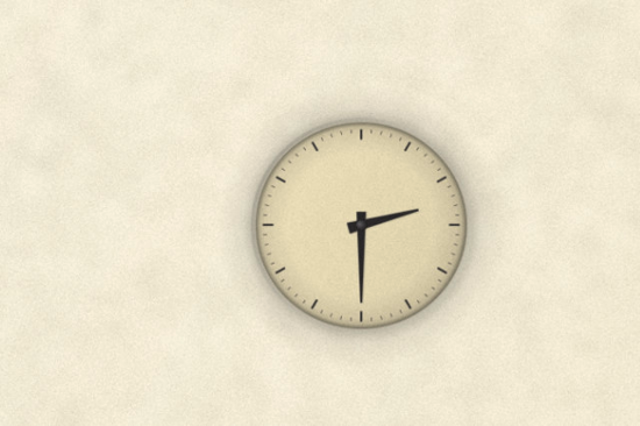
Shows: {"hour": 2, "minute": 30}
